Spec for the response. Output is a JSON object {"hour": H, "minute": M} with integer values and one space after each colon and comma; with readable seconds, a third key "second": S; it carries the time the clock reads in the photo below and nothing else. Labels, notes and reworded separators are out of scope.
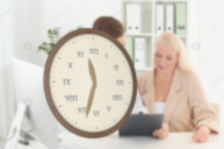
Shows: {"hour": 11, "minute": 33}
